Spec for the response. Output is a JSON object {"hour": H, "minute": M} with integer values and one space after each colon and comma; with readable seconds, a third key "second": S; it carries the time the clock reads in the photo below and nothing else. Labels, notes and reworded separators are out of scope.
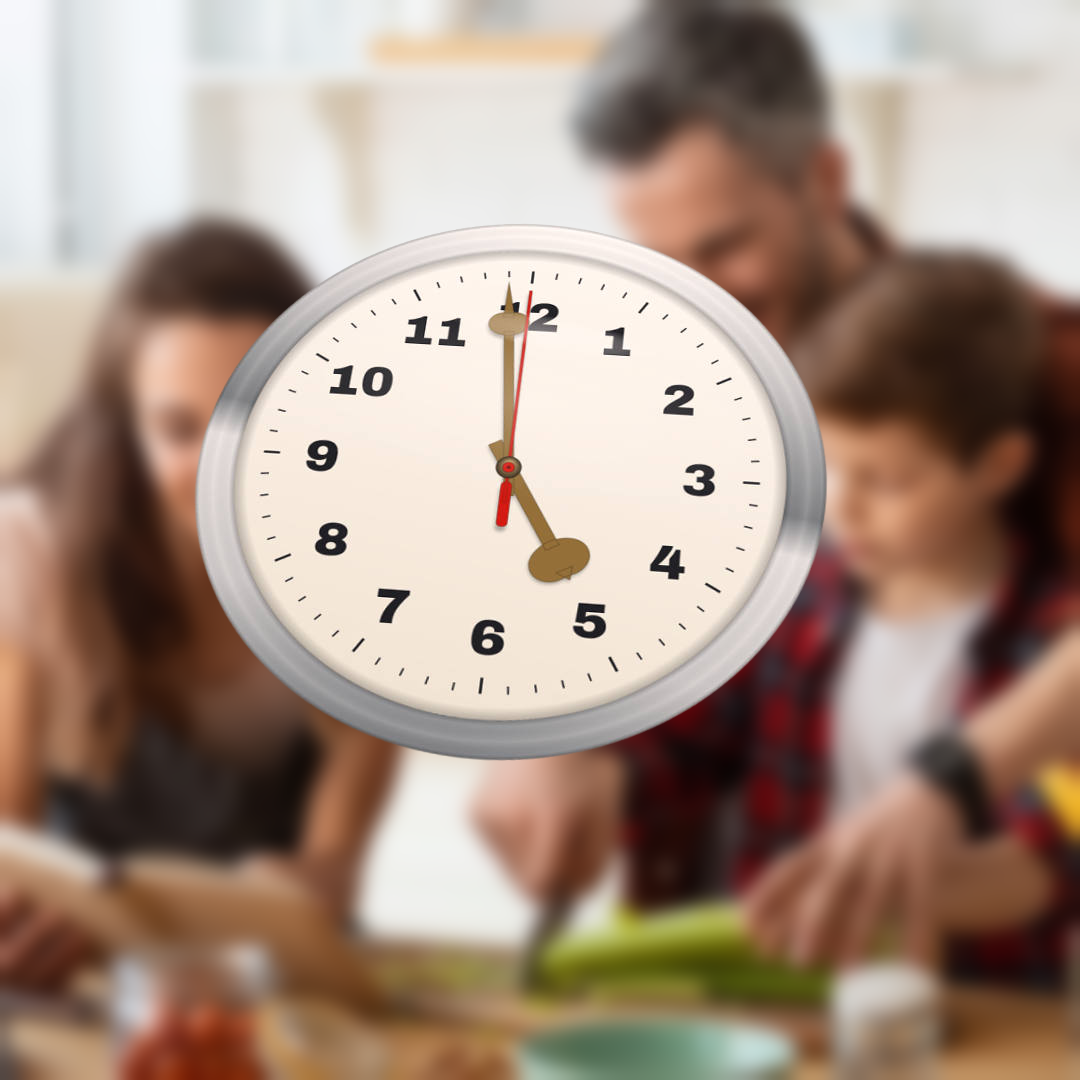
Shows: {"hour": 4, "minute": 59, "second": 0}
